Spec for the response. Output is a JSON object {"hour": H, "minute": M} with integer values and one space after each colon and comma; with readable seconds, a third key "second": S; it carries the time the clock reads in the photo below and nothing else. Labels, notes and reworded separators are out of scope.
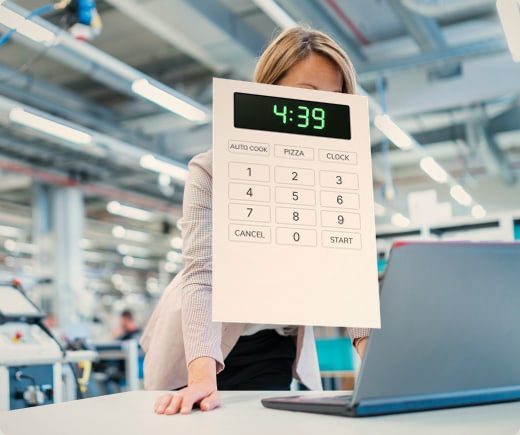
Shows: {"hour": 4, "minute": 39}
